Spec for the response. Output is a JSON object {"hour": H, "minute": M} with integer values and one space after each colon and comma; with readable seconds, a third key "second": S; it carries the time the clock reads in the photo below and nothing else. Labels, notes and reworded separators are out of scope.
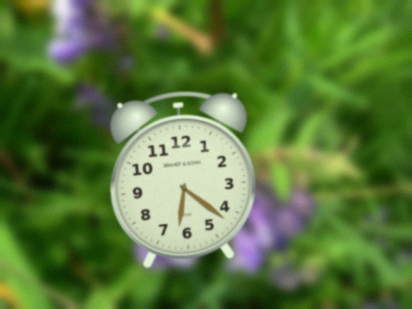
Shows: {"hour": 6, "minute": 22}
